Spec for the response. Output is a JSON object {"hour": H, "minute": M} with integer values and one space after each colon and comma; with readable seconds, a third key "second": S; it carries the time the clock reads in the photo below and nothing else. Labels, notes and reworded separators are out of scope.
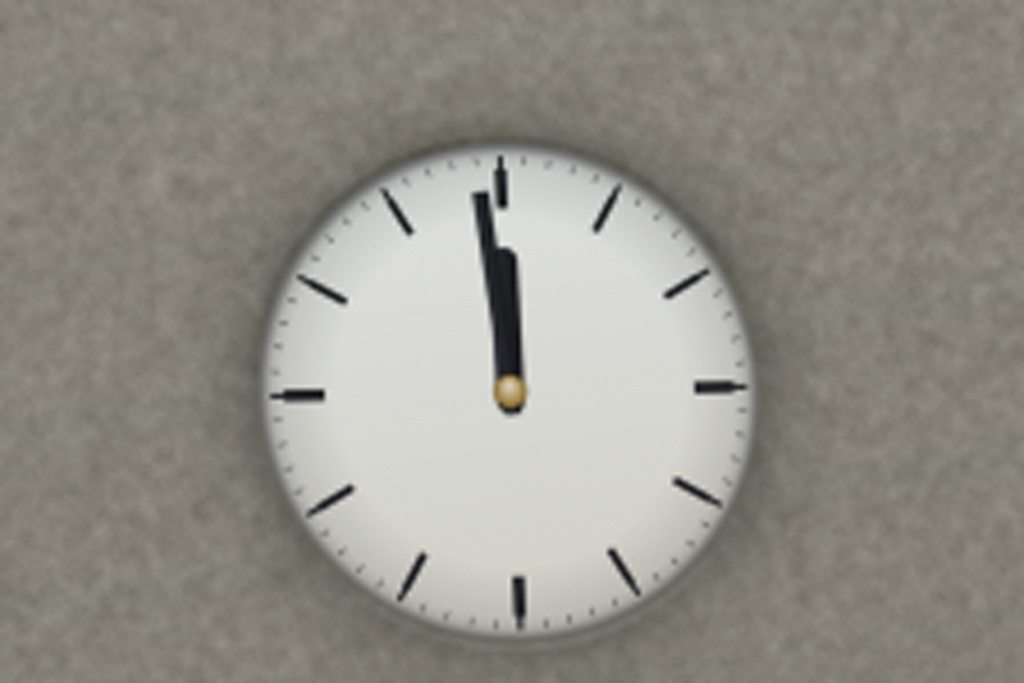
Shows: {"hour": 11, "minute": 59}
